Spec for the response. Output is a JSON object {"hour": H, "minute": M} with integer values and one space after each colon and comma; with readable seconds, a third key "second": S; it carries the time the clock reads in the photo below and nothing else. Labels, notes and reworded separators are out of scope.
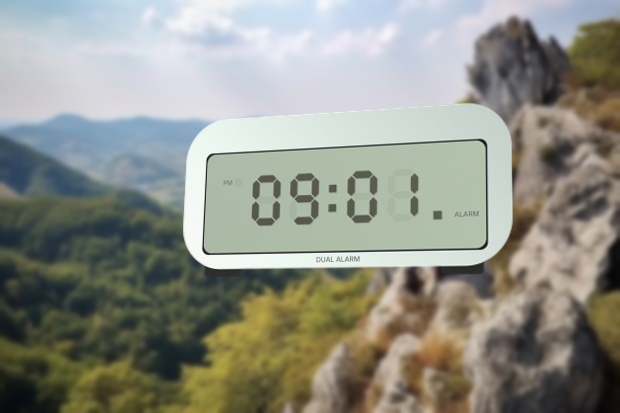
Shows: {"hour": 9, "minute": 1}
